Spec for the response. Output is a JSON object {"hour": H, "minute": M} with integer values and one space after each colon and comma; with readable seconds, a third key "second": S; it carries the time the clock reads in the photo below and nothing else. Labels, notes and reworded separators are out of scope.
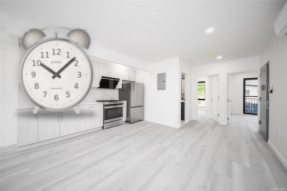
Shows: {"hour": 10, "minute": 8}
